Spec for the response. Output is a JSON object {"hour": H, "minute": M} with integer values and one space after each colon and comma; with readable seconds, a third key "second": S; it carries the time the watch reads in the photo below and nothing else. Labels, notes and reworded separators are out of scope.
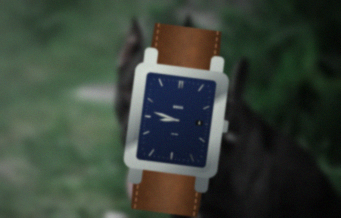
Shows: {"hour": 8, "minute": 47}
